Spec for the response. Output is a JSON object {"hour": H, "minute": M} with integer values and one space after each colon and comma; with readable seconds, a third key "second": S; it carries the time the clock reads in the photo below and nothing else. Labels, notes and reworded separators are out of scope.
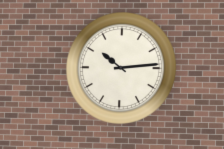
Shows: {"hour": 10, "minute": 14}
